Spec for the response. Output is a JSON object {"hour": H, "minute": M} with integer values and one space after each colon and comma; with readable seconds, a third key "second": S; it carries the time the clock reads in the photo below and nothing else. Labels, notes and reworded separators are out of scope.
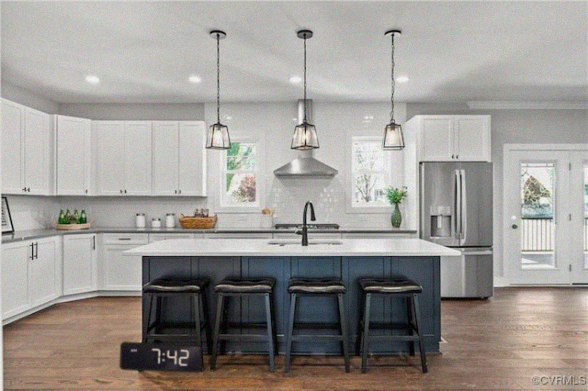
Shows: {"hour": 7, "minute": 42}
